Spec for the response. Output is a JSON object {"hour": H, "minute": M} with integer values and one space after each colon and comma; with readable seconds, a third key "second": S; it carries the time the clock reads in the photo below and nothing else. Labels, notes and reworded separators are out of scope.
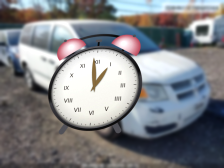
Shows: {"hour": 12, "minute": 59}
